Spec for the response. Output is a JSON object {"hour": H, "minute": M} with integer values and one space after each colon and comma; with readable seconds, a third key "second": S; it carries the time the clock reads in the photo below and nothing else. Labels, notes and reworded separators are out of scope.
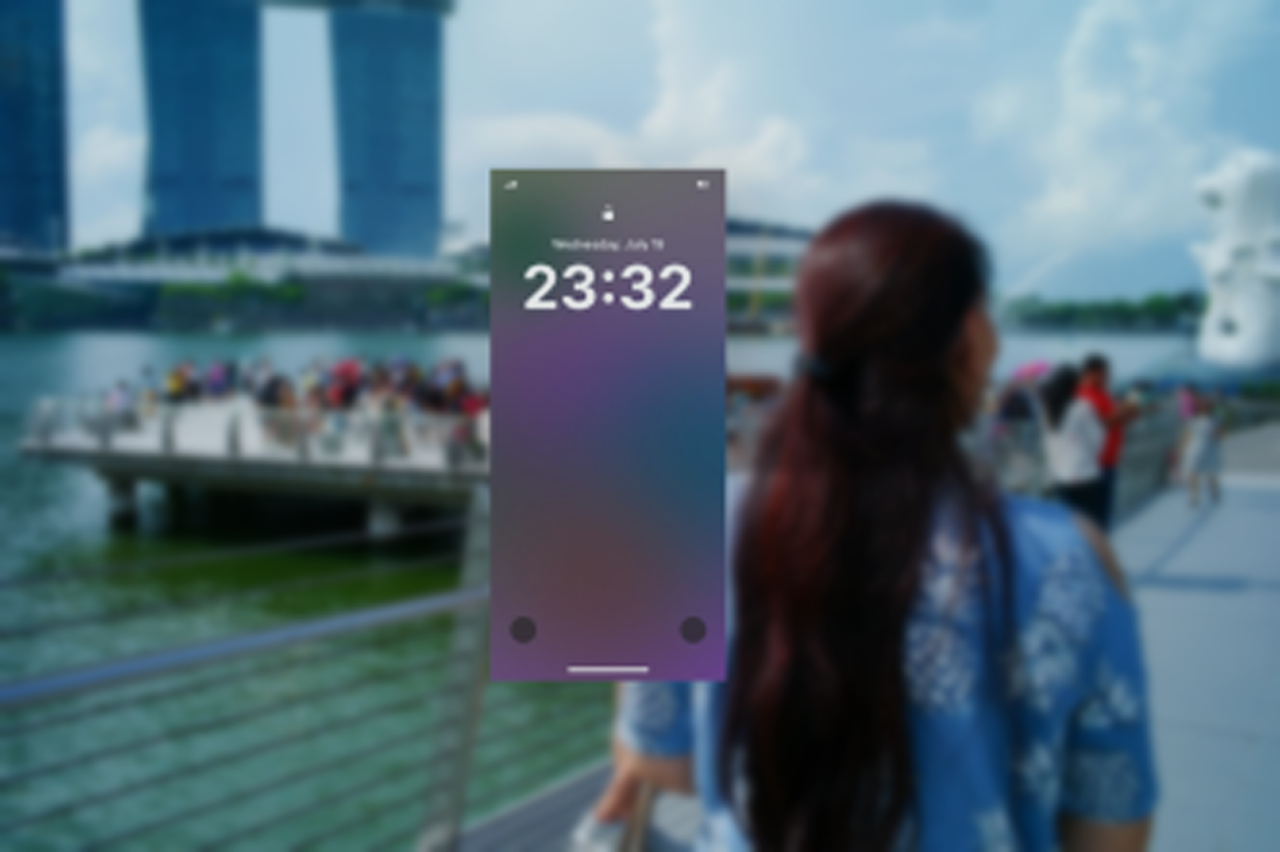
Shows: {"hour": 23, "minute": 32}
